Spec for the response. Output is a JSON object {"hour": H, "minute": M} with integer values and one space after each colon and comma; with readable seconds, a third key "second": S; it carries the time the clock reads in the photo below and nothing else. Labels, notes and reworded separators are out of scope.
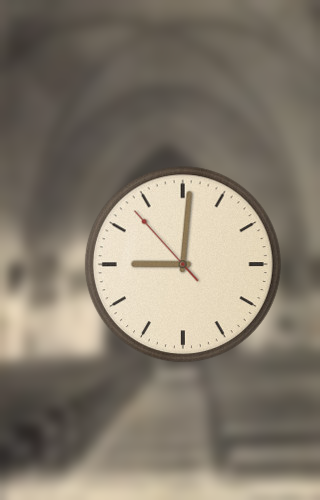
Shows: {"hour": 9, "minute": 0, "second": 53}
